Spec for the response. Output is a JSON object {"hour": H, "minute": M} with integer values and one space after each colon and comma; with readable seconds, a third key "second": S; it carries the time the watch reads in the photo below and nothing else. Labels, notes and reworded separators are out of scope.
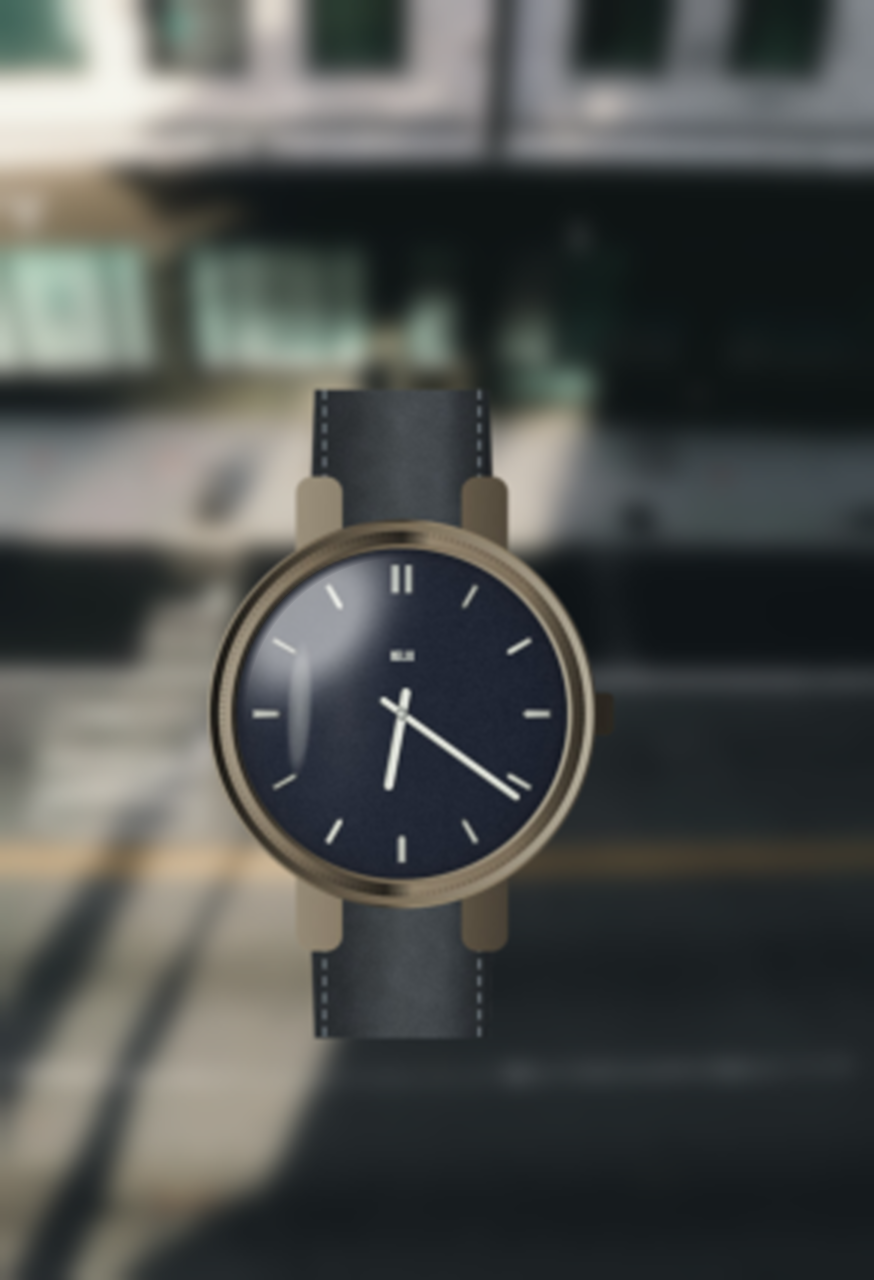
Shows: {"hour": 6, "minute": 21}
